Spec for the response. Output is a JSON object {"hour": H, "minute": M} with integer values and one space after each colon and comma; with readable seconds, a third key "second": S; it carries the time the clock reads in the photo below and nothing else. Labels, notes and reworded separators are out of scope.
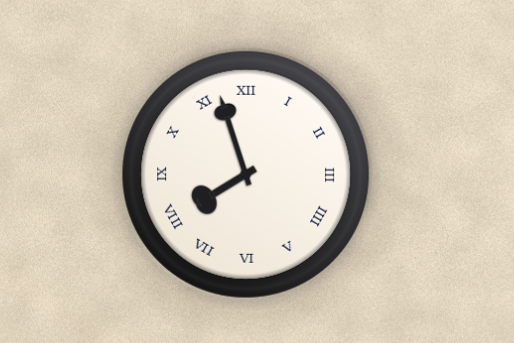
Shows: {"hour": 7, "minute": 57}
